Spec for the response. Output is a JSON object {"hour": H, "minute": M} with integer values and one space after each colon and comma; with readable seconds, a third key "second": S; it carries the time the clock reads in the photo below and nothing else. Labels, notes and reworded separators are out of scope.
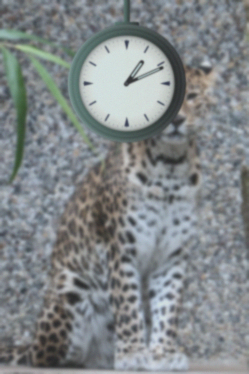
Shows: {"hour": 1, "minute": 11}
